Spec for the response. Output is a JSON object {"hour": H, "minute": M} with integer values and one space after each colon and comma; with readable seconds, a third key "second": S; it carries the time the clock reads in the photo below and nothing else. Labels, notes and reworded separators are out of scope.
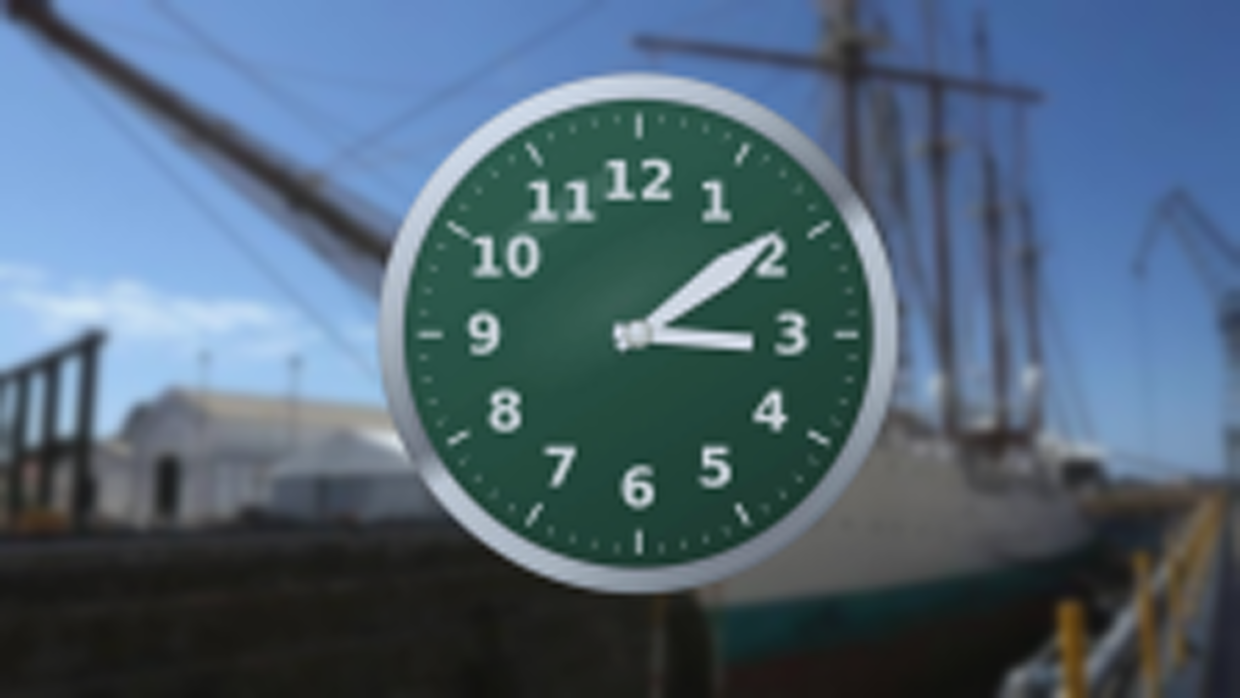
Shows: {"hour": 3, "minute": 9}
